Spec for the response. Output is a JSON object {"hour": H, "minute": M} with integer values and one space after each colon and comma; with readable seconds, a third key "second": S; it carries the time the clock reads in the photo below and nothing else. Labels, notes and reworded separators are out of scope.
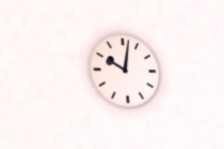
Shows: {"hour": 10, "minute": 2}
